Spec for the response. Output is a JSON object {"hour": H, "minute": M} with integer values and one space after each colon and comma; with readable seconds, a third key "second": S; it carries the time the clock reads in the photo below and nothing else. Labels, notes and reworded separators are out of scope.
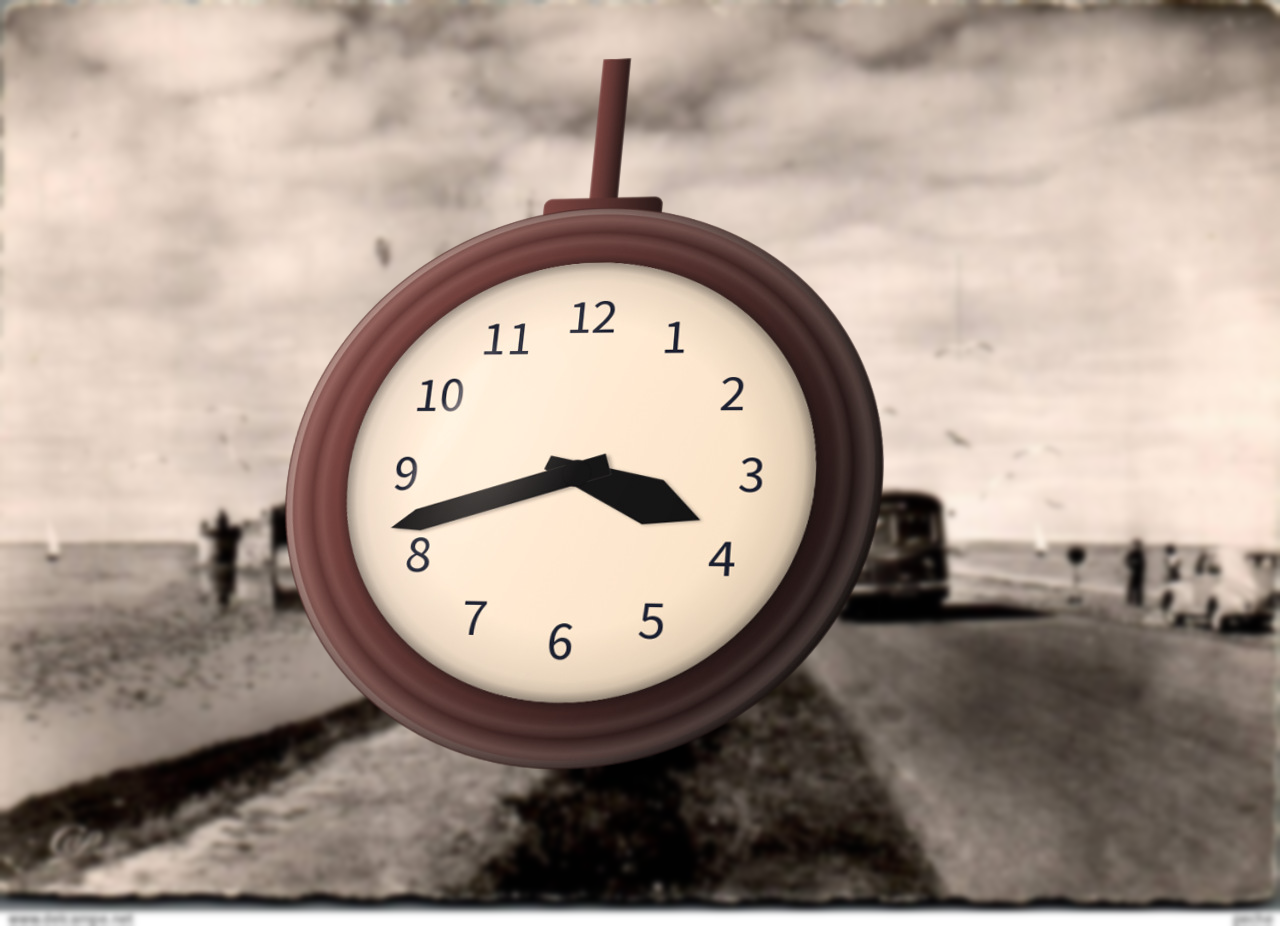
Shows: {"hour": 3, "minute": 42}
